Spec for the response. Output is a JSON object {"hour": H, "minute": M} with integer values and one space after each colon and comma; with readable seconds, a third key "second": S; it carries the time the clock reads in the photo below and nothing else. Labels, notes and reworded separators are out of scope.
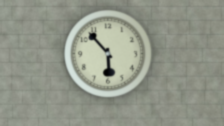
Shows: {"hour": 5, "minute": 53}
